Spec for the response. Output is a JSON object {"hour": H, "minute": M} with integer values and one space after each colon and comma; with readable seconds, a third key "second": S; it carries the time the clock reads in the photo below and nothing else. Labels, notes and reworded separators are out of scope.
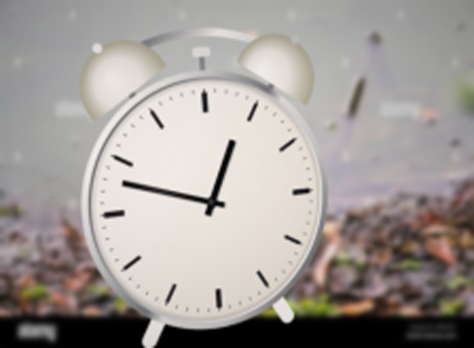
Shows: {"hour": 12, "minute": 48}
